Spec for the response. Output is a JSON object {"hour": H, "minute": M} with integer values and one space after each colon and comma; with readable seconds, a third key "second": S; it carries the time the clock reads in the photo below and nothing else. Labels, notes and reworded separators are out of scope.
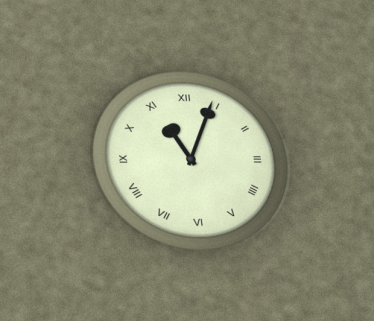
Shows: {"hour": 11, "minute": 4}
